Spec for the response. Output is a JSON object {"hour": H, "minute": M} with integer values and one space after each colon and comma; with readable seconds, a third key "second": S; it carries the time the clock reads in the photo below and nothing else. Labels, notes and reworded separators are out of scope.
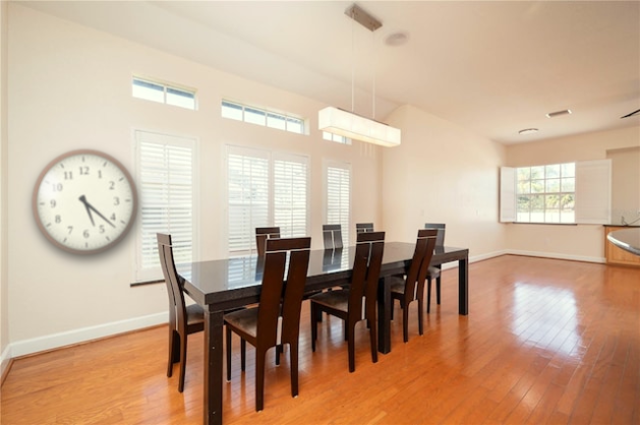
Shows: {"hour": 5, "minute": 22}
